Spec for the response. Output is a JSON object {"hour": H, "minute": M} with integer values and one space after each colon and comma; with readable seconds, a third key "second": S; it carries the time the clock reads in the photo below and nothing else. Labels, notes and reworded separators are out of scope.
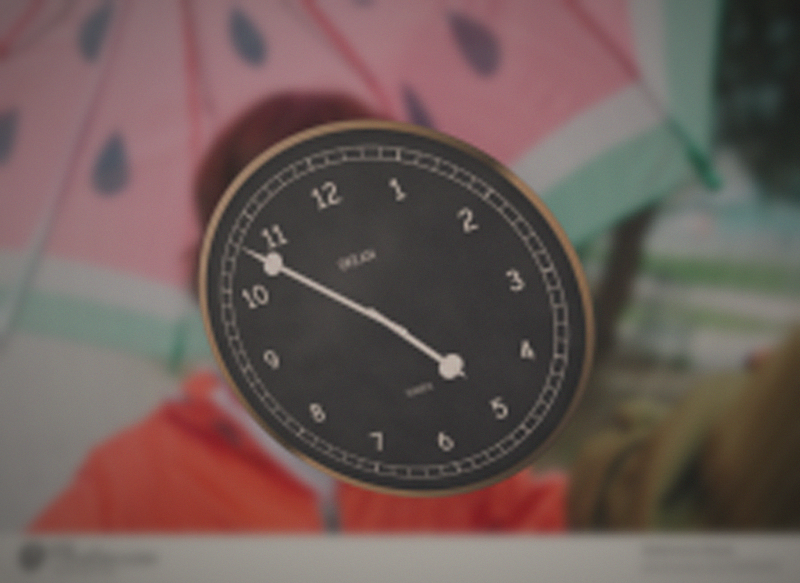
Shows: {"hour": 4, "minute": 53}
